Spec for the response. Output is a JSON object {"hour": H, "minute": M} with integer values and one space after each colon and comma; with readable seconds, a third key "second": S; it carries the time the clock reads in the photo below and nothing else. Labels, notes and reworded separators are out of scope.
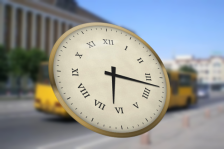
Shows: {"hour": 6, "minute": 17}
